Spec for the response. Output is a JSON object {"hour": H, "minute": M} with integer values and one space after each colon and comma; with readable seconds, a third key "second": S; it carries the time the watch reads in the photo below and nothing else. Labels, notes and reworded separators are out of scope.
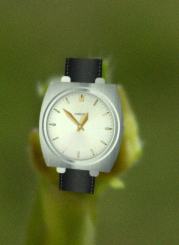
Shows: {"hour": 12, "minute": 52}
